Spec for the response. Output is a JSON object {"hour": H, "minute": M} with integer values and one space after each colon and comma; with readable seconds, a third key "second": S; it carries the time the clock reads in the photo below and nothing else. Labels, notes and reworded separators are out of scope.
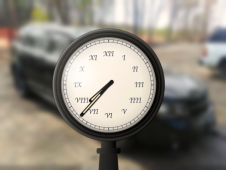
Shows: {"hour": 7, "minute": 37}
